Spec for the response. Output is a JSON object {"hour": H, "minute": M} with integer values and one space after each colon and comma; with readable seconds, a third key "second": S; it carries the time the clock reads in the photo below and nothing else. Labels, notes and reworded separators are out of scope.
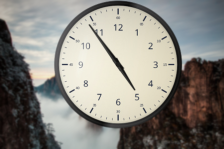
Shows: {"hour": 4, "minute": 54}
